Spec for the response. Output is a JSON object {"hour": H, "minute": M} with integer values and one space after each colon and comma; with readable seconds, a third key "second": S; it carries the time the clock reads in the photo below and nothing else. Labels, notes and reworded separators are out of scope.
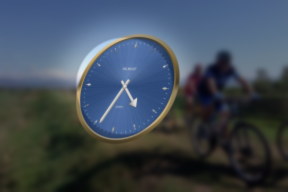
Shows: {"hour": 4, "minute": 34}
